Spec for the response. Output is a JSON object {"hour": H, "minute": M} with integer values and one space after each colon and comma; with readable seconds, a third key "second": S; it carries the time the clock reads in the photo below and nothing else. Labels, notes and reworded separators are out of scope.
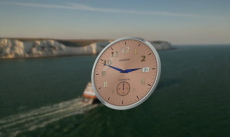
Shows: {"hour": 2, "minute": 49}
